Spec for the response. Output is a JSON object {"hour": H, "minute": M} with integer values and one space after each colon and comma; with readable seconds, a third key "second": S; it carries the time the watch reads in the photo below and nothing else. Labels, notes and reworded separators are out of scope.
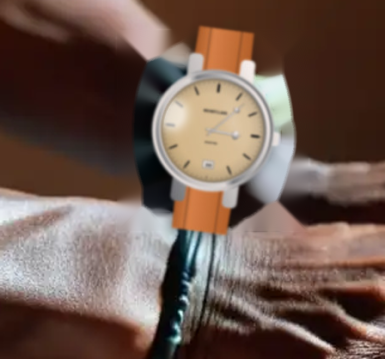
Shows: {"hour": 3, "minute": 7}
